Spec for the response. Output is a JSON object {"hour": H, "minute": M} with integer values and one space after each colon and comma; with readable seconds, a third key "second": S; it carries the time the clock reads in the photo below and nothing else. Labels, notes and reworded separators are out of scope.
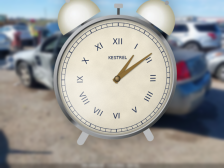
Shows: {"hour": 1, "minute": 9}
